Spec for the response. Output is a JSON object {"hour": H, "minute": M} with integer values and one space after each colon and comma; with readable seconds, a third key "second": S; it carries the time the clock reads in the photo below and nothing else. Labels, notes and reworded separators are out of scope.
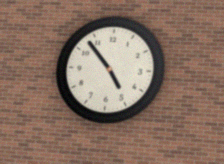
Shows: {"hour": 4, "minute": 53}
